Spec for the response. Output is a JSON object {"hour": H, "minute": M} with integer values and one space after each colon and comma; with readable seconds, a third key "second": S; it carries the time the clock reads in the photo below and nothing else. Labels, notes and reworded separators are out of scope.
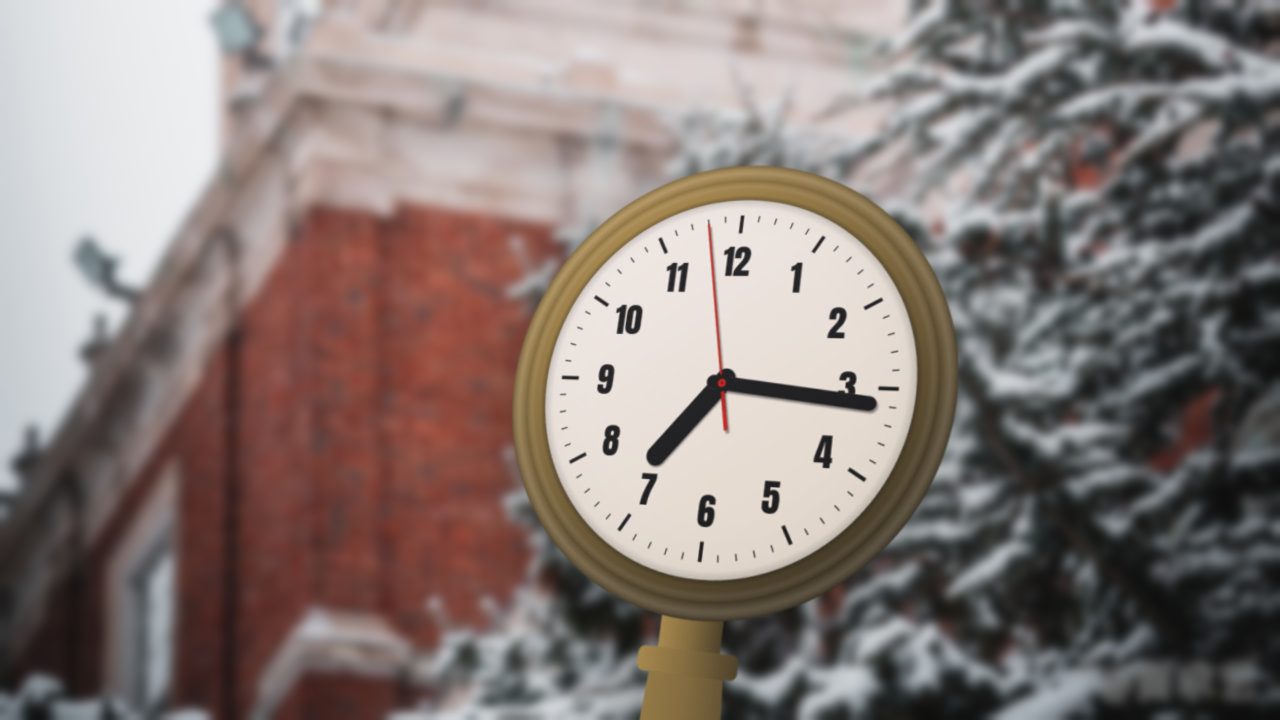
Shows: {"hour": 7, "minute": 15, "second": 58}
